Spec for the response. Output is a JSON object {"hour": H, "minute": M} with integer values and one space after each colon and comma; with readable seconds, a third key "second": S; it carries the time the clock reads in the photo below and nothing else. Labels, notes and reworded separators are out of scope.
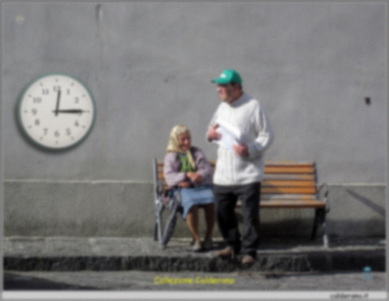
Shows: {"hour": 12, "minute": 15}
